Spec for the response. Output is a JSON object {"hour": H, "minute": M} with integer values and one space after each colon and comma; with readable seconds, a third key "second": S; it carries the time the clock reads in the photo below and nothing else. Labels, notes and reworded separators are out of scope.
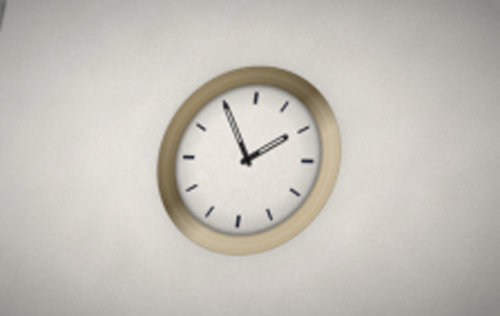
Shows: {"hour": 1, "minute": 55}
